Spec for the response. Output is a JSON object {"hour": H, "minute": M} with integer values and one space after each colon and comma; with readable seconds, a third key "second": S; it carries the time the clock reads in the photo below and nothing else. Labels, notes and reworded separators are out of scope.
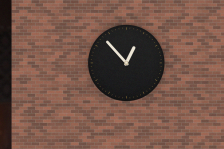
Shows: {"hour": 12, "minute": 53}
